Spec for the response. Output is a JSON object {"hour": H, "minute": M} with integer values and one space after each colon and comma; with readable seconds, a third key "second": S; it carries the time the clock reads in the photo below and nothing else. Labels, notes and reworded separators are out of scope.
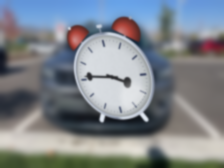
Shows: {"hour": 3, "minute": 46}
